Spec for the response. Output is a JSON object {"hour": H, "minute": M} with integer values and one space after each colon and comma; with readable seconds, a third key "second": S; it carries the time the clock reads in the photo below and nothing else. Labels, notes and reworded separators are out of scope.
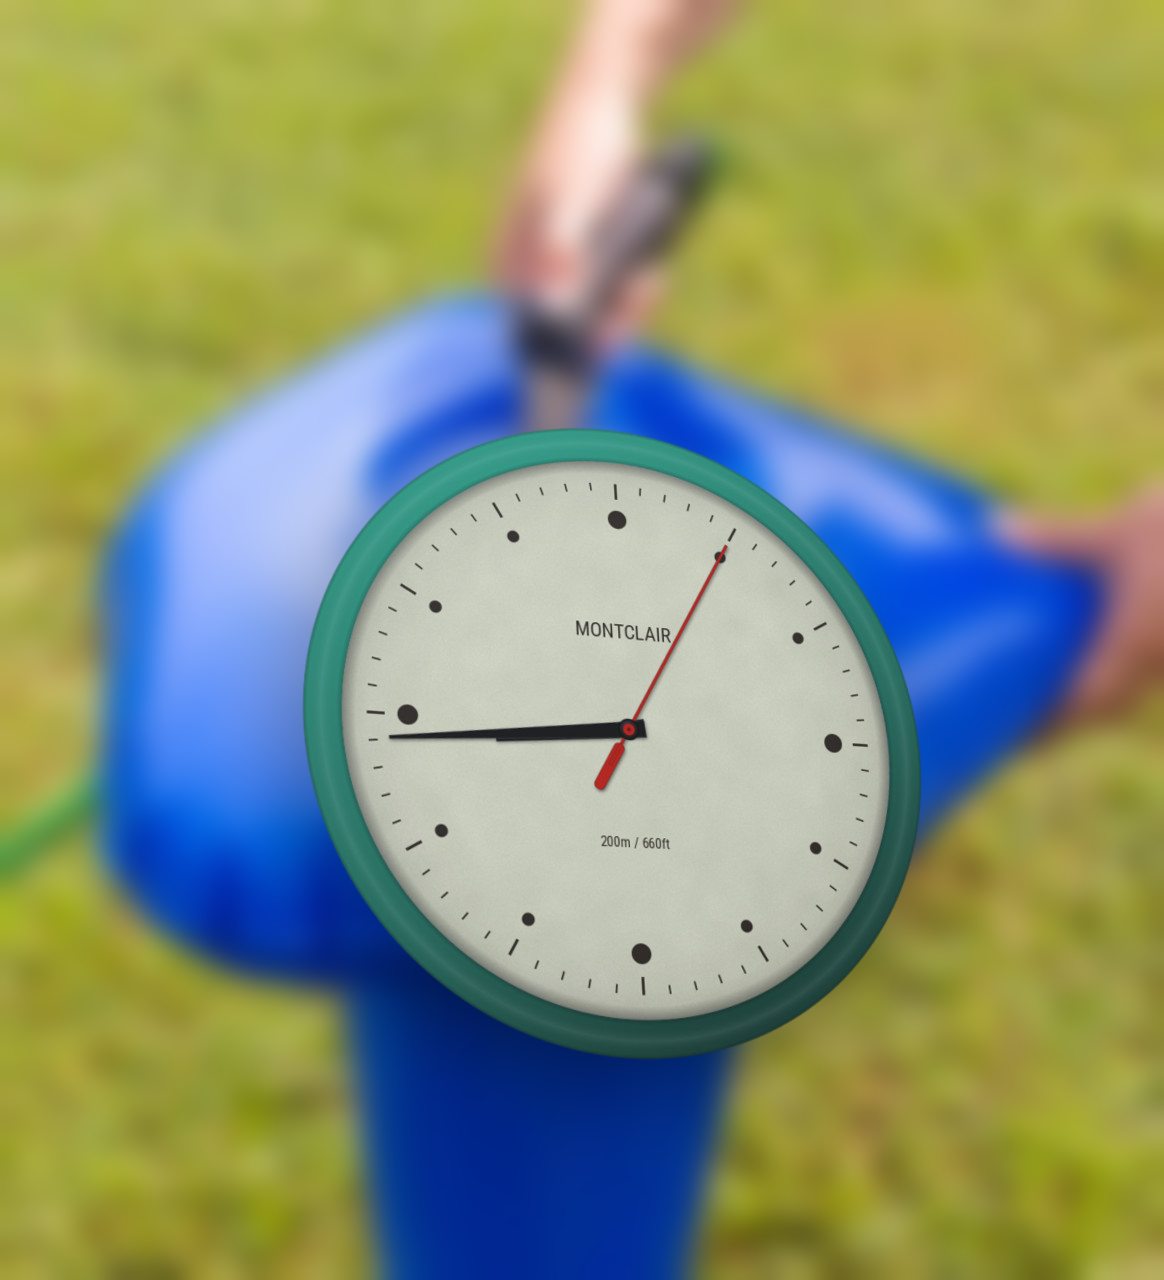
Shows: {"hour": 8, "minute": 44, "second": 5}
